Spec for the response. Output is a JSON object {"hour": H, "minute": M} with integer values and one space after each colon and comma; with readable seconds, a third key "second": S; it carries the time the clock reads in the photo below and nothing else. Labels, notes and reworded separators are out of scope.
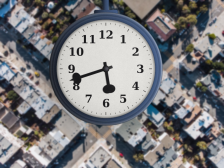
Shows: {"hour": 5, "minute": 42}
